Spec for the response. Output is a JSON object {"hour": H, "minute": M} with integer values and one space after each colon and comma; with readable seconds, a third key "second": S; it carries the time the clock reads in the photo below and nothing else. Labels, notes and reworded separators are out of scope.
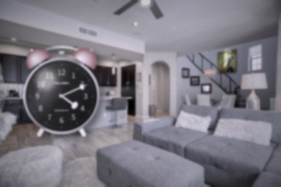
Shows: {"hour": 4, "minute": 11}
